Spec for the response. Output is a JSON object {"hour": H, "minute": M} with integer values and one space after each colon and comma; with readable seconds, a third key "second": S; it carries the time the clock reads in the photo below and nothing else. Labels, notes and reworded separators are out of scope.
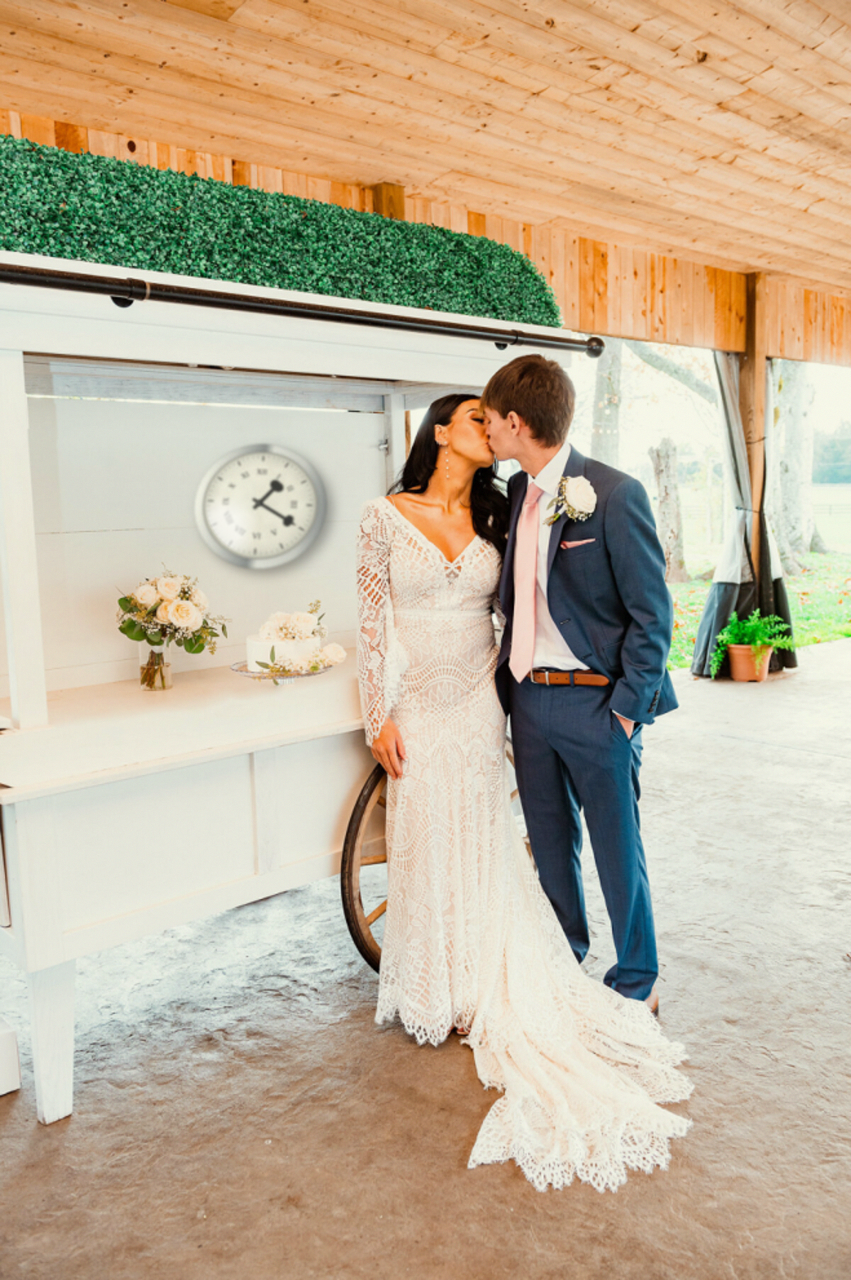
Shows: {"hour": 1, "minute": 20}
